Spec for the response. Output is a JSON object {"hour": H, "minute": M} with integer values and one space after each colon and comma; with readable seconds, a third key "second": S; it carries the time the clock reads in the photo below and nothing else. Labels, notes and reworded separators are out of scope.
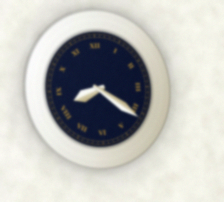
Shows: {"hour": 8, "minute": 21}
